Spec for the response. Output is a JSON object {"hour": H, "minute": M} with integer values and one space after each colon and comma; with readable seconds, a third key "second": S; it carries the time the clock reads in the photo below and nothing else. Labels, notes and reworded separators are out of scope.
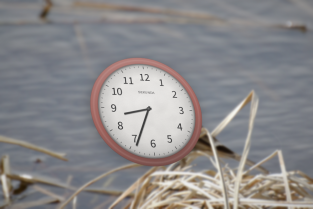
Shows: {"hour": 8, "minute": 34}
